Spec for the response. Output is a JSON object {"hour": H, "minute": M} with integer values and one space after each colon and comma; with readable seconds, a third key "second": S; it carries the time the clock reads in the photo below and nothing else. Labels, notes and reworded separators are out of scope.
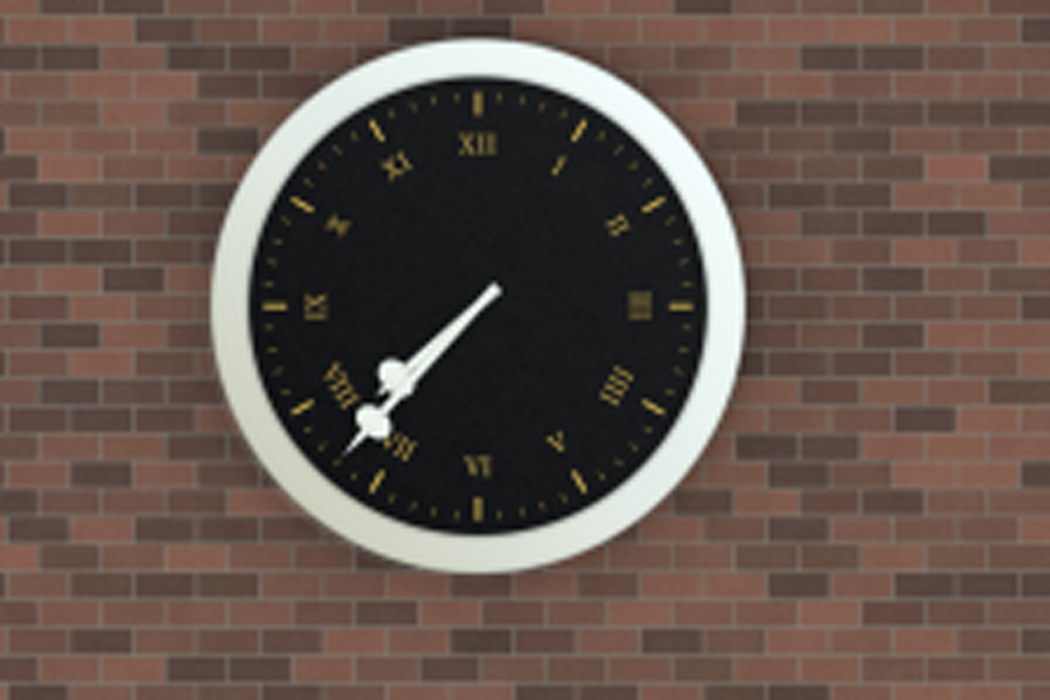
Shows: {"hour": 7, "minute": 37}
